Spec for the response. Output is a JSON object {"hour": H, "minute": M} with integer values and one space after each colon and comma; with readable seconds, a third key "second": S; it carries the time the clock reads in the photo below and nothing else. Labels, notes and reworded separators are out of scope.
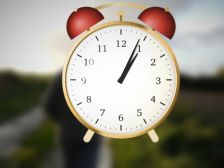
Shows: {"hour": 1, "minute": 4}
